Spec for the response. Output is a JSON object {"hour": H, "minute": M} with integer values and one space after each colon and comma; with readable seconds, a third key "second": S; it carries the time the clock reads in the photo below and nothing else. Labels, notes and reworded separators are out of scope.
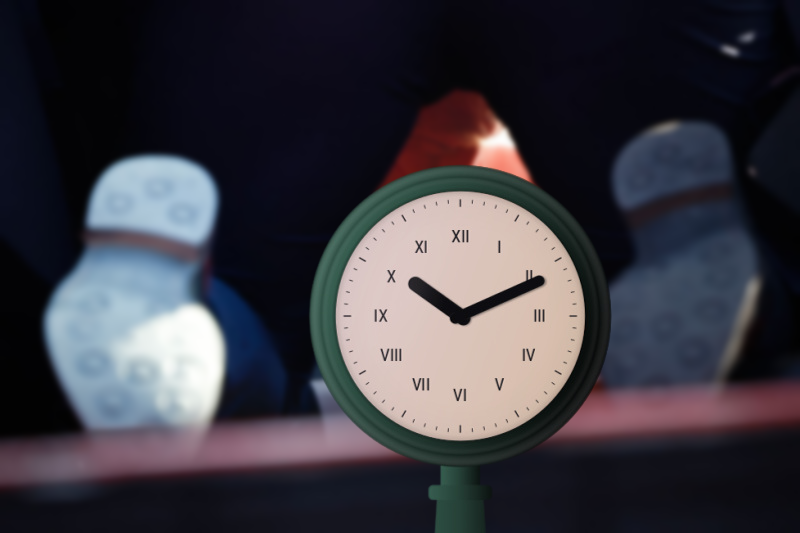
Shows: {"hour": 10, "minute": 11}
